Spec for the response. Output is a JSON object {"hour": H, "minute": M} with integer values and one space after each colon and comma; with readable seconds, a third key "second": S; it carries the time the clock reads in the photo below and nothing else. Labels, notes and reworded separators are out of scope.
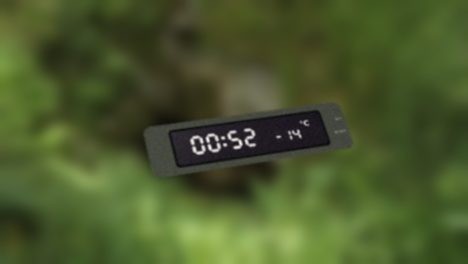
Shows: {"hour": 0, "minute": 52}
